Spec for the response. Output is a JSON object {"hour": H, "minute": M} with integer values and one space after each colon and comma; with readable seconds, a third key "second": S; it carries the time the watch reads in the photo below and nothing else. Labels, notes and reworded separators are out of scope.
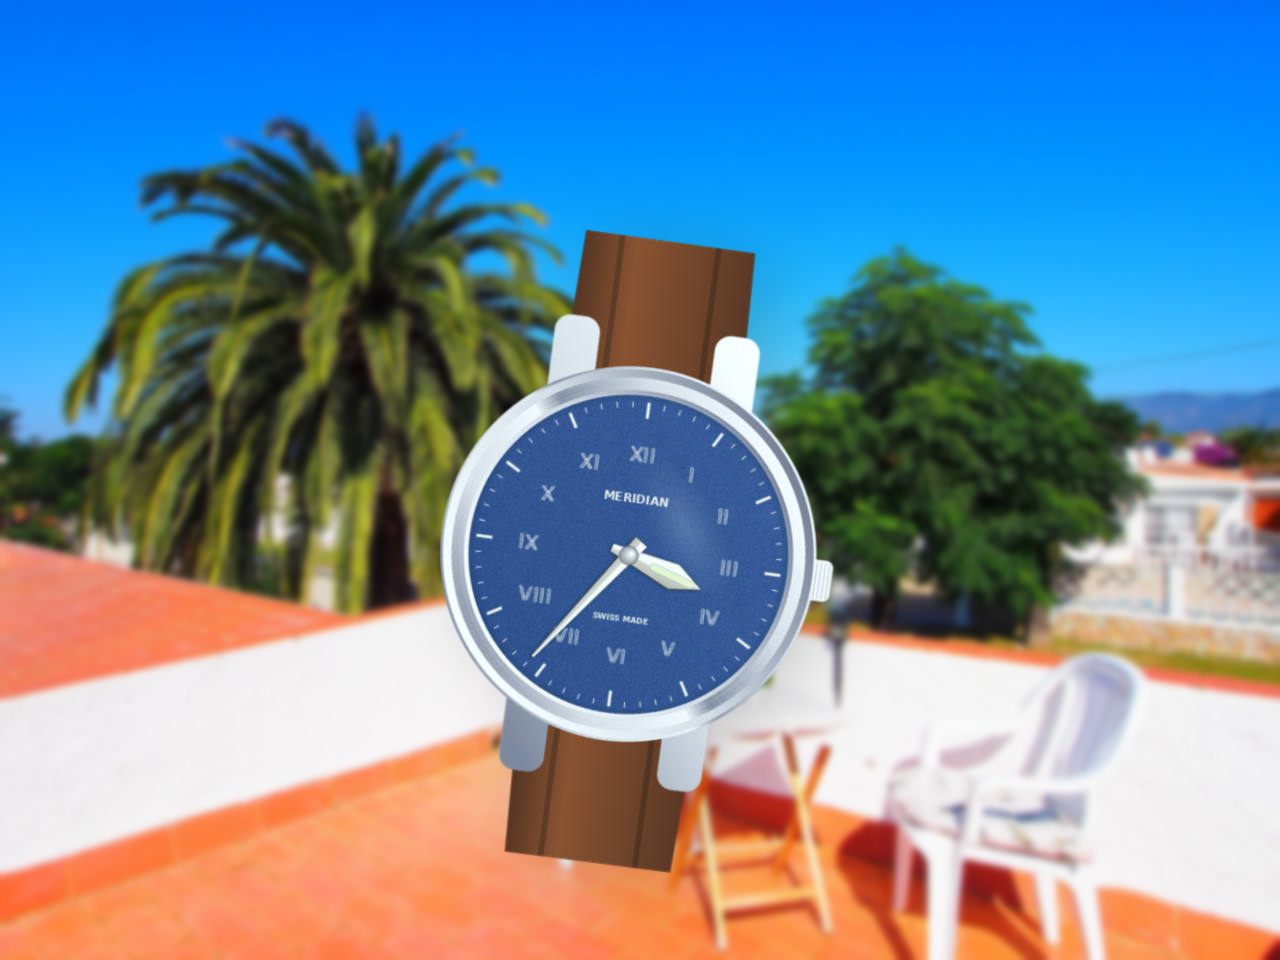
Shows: {"hour": 3, "minute": 36}
